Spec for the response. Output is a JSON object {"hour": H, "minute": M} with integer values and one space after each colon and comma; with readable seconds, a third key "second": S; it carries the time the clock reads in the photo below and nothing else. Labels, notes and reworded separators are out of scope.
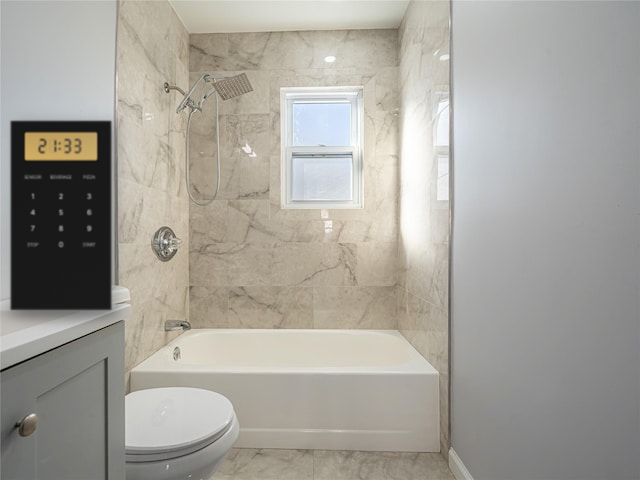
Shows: {"hour": 21, "minute": 33}
